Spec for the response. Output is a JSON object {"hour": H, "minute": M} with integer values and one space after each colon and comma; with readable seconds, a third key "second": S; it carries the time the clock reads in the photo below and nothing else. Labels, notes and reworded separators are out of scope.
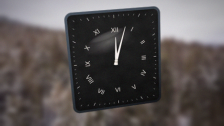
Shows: {"hour": 12, "minute": 3}
